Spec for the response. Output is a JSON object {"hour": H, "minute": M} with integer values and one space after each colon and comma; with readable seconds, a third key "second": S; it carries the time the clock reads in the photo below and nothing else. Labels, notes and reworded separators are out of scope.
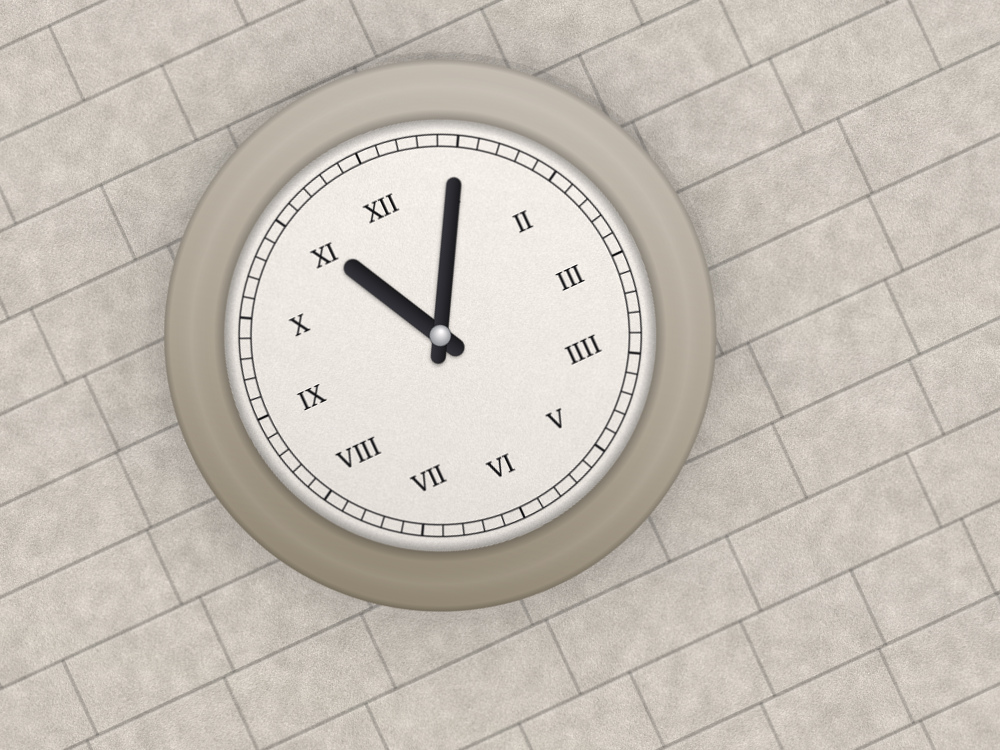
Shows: {"hour": 11, "minute": 5}
